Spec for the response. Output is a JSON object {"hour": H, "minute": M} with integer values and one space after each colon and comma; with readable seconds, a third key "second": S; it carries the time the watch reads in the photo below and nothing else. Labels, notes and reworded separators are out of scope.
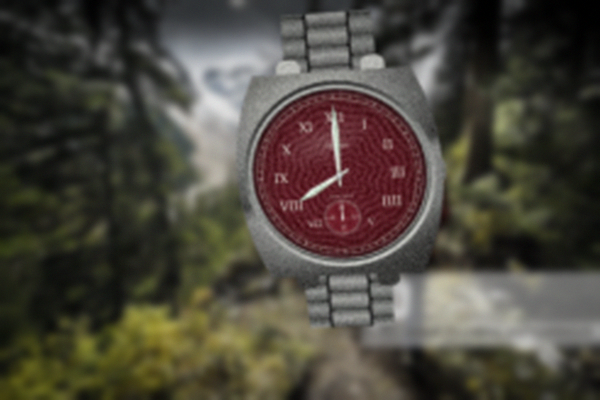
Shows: {"hour": 8, "minute": 0}
